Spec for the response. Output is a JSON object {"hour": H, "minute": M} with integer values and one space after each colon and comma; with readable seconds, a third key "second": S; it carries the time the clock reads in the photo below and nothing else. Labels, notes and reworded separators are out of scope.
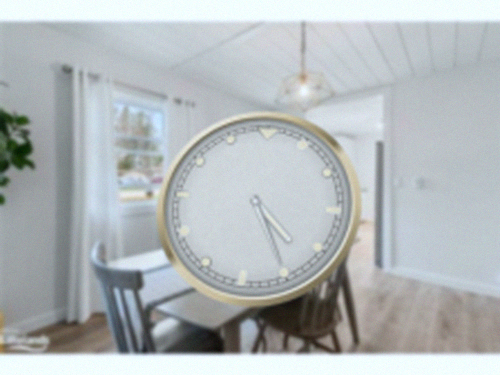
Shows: {"hour": 4, "minute": 25}
